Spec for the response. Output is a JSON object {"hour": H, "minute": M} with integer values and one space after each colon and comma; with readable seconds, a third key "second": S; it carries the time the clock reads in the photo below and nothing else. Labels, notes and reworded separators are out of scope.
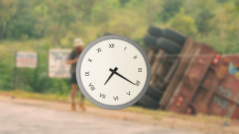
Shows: {"hour": 7, "minute": 21}
